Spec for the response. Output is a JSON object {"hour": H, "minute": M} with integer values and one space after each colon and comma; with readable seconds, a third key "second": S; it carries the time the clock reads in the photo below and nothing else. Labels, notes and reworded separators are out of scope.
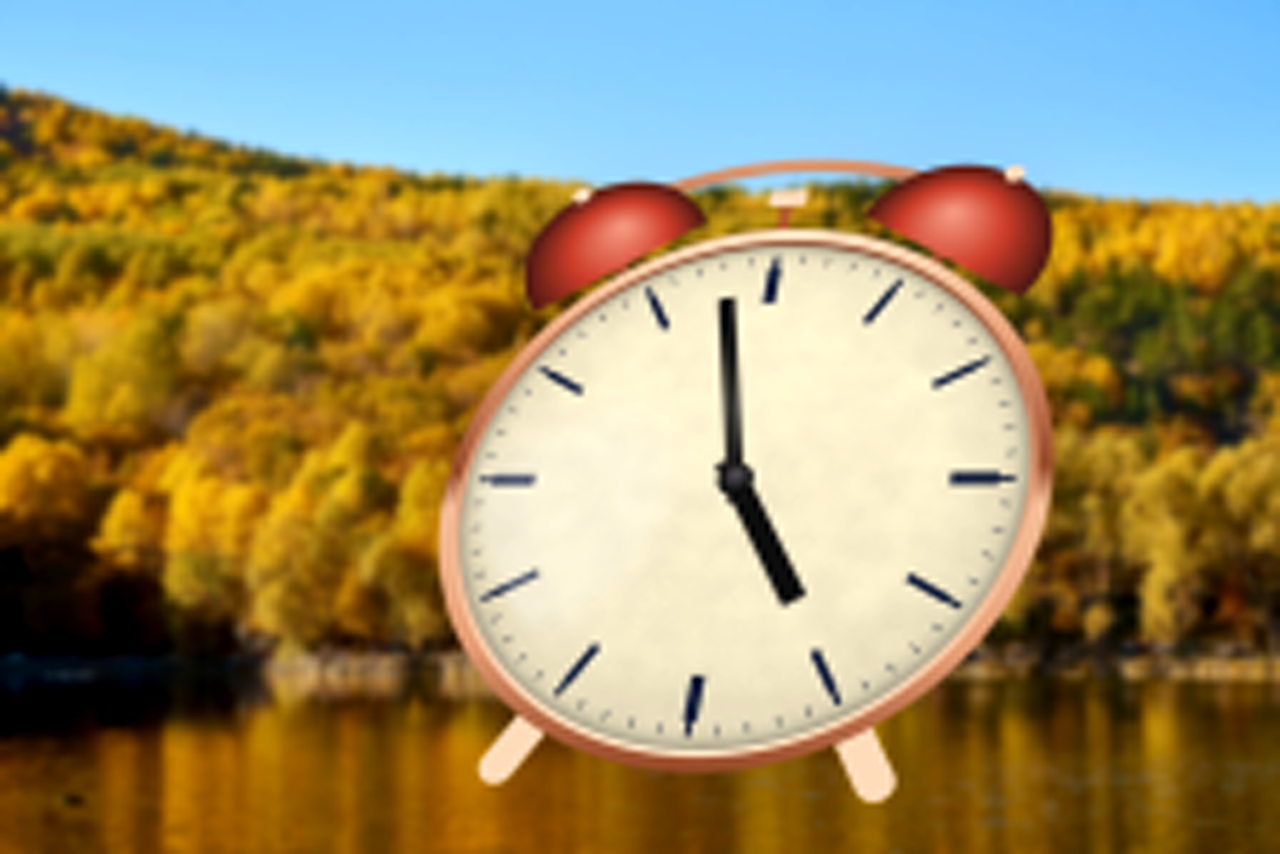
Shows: {"hour": 4, "minute": 58}
